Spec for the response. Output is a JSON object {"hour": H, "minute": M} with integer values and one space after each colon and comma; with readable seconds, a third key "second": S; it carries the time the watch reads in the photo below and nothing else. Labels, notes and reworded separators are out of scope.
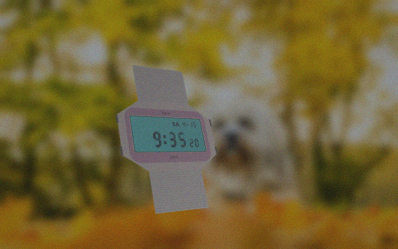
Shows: {"hour": 9, "minute": 35, "second": 20}
